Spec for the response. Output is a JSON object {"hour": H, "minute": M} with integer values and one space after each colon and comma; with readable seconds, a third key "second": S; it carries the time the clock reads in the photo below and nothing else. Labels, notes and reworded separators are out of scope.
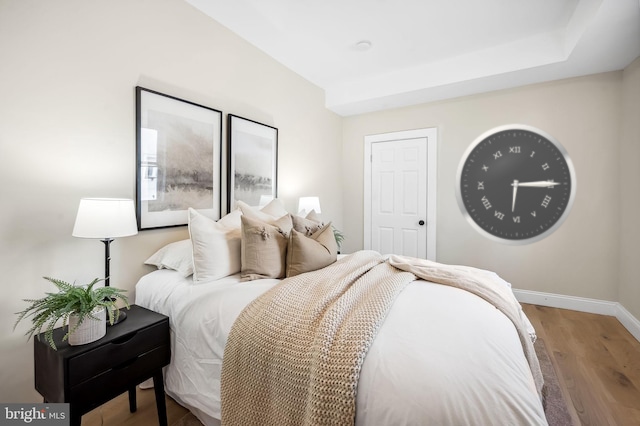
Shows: {"hour": 6, "minute": 15}
